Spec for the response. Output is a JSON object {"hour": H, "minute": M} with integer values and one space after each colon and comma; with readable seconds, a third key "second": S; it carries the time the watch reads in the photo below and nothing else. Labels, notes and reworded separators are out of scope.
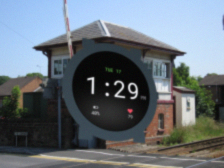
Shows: {"hour": 1, "minute": 29}
